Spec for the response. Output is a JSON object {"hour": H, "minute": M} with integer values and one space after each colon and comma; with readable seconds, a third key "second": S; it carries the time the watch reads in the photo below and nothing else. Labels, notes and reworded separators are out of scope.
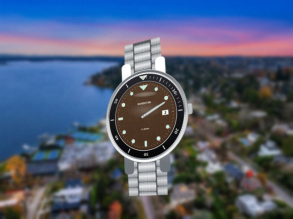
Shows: {"hour": 2, "minute": 11}
